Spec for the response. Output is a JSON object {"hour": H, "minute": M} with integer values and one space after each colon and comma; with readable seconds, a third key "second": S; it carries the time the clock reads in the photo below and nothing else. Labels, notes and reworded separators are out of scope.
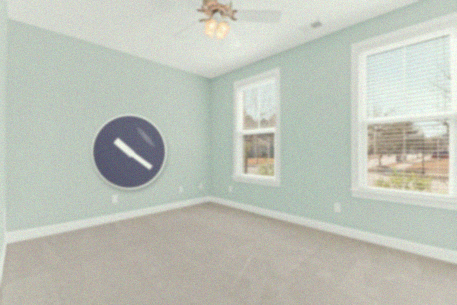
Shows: {"hour": 10, "minute": 21}
